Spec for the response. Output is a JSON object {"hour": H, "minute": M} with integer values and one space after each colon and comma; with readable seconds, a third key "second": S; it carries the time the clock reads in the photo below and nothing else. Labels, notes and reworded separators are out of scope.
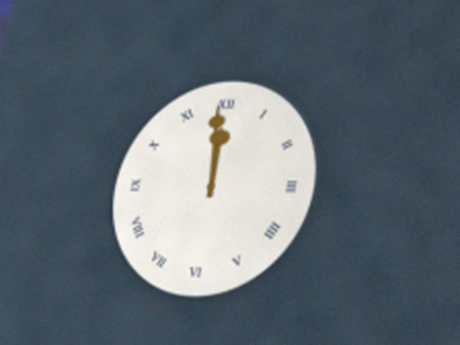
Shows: {"hour": 11, "minute": 59}
